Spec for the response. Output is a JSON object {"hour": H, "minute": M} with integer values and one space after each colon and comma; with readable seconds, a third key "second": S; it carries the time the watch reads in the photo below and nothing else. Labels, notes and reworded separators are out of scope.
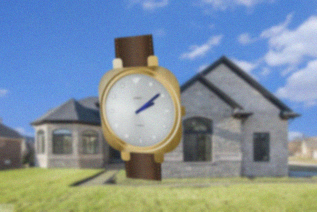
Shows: {"hour": 2, "minute": 9}
